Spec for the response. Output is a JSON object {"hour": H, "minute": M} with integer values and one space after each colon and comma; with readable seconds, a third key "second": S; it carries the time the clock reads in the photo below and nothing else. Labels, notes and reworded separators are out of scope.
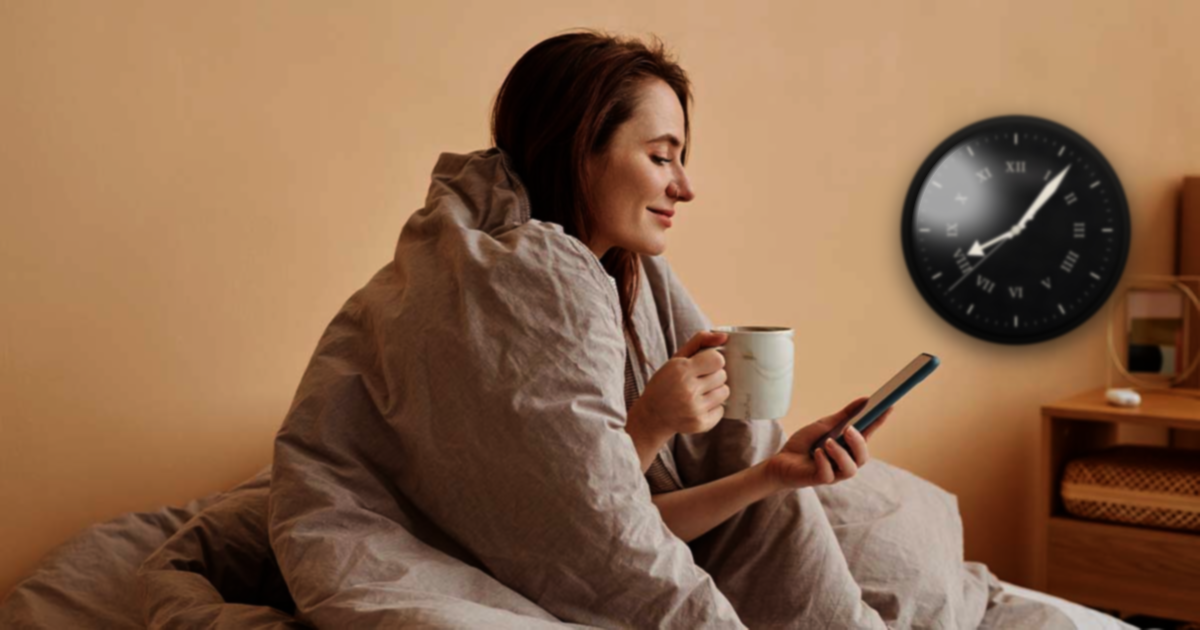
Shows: {"hour": 8, "minute": 6, "second": 38}
